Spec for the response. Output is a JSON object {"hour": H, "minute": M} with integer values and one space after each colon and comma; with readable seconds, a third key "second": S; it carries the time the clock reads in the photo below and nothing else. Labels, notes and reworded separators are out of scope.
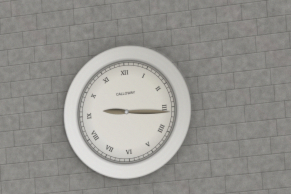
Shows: {"hour": 9, "minute": 16}
